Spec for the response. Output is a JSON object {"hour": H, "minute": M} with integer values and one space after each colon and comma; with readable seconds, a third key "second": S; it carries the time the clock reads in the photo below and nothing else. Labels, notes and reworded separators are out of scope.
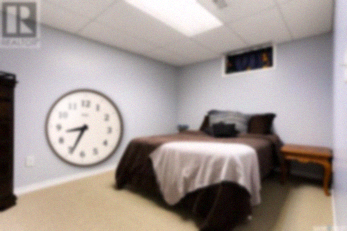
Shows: {"hour": 8, "minute": 34}
